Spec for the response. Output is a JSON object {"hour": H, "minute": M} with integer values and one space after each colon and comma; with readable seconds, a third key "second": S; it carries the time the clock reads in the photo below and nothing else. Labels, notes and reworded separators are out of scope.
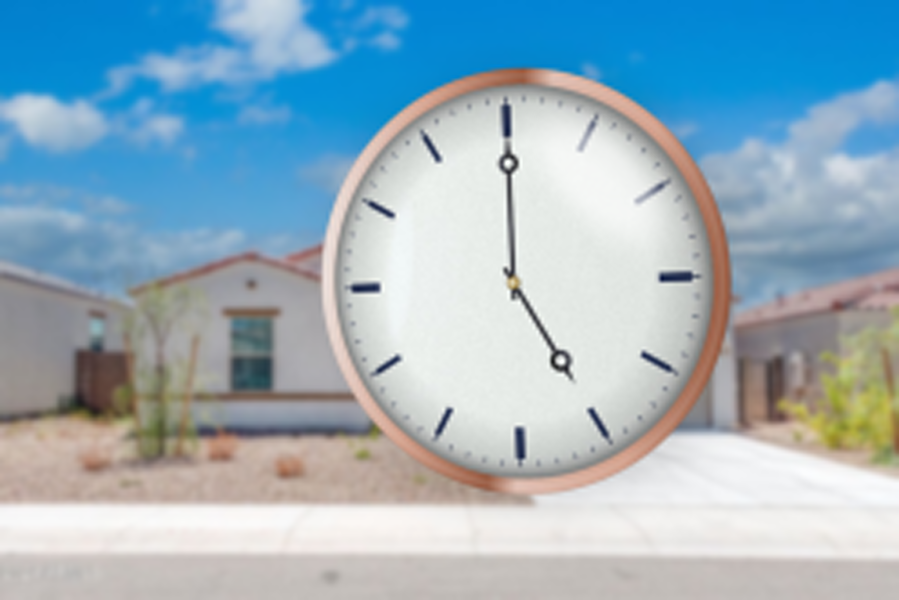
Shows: {"hour": 5, "minute": 0}
